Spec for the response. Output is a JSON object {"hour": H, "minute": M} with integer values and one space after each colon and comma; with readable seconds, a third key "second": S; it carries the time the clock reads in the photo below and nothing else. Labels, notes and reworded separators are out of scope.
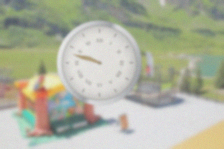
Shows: {"hour": 9, "minute": 48}
